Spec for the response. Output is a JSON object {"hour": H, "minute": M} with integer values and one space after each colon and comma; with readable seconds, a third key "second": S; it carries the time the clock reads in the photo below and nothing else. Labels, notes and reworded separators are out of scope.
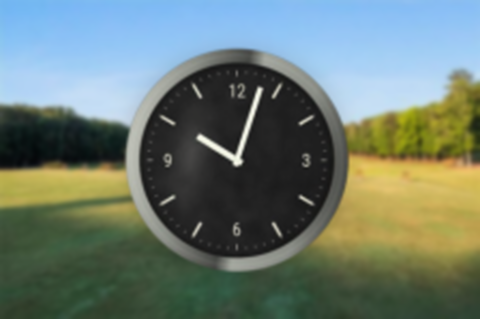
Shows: {"hour": 10, "minute": 3}
